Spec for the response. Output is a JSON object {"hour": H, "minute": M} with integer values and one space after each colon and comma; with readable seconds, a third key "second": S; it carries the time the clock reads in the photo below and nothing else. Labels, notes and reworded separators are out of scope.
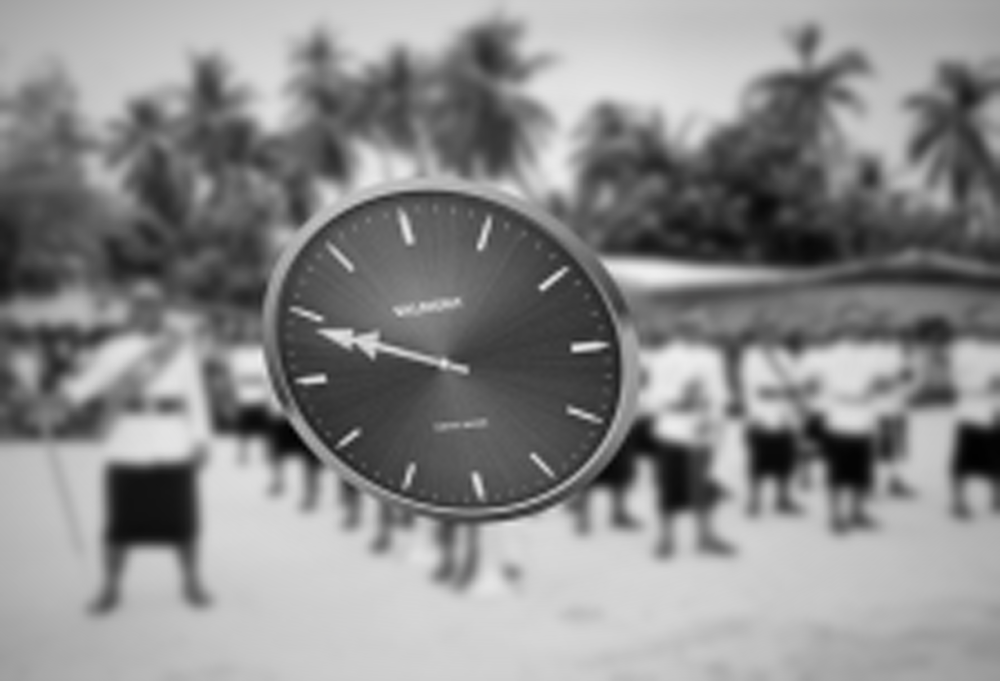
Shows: {"hour": 9, "minute": 49}
